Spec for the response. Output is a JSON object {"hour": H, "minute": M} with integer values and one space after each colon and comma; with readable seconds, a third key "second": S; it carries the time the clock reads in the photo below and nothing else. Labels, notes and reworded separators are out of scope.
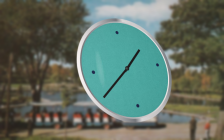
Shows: {"hour": 1, "minute": 39}
